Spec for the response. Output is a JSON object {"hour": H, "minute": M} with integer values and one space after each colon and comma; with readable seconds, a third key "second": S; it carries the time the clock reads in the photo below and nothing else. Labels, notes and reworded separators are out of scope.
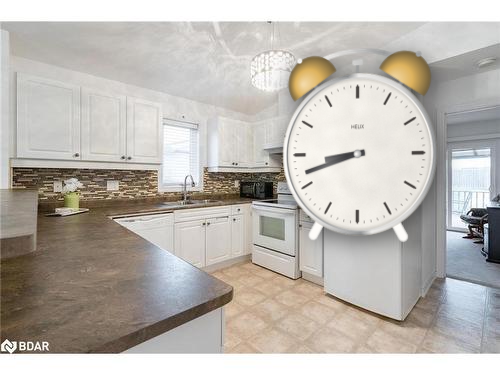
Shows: {"hour": 8, "minute": 42}
